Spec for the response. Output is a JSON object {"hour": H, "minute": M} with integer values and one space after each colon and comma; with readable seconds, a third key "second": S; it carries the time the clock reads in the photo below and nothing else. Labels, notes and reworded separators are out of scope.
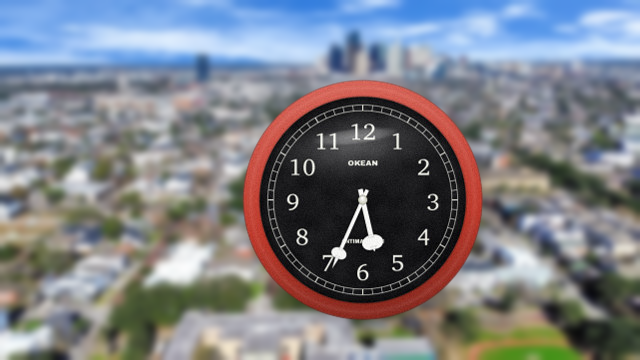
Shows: {"hour": 5, "minute": 34}
